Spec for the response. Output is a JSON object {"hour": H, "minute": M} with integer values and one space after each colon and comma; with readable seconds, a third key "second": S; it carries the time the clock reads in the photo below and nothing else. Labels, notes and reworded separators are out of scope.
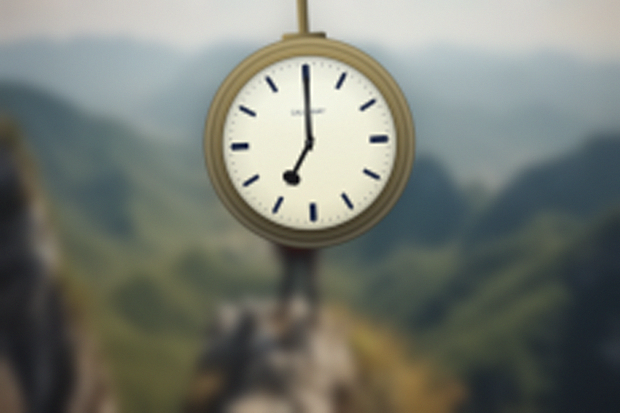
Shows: {"hour": 7, "minute": 0}
